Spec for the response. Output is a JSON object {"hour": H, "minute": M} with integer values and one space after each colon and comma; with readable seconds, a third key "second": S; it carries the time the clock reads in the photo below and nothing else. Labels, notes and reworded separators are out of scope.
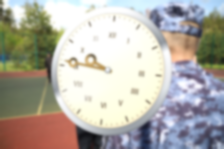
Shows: {"hour": 9, "minute": 46}
